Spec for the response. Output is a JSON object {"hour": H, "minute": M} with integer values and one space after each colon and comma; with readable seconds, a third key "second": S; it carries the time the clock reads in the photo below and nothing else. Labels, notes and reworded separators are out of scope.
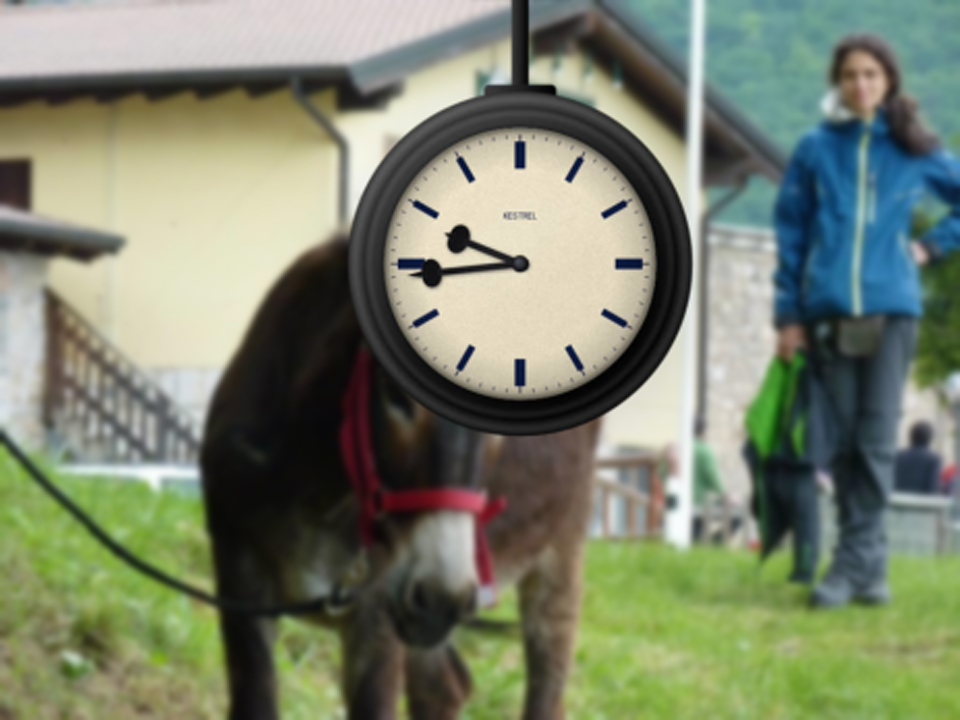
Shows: {"hour": 9, "minute": 44}
